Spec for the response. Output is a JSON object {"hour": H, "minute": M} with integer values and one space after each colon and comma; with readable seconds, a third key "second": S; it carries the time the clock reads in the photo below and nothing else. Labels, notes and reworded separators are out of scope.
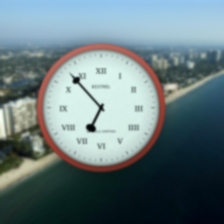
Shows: {"hour": 6, "minute": 53}
